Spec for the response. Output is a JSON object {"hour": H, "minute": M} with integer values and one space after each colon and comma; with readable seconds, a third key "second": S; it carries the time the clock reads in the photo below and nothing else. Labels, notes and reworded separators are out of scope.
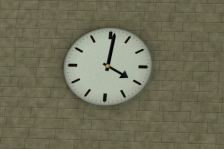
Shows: {"hour": 4, "minute": 1}
